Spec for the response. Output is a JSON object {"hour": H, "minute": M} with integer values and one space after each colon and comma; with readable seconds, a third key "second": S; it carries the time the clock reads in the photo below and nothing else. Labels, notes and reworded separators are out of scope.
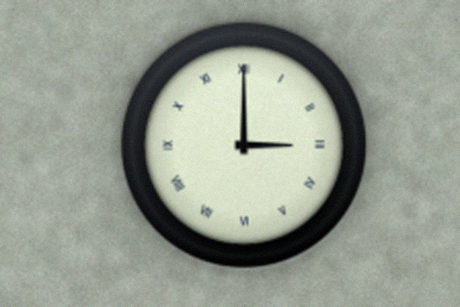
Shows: {"hour": 3, "minute": 0}
